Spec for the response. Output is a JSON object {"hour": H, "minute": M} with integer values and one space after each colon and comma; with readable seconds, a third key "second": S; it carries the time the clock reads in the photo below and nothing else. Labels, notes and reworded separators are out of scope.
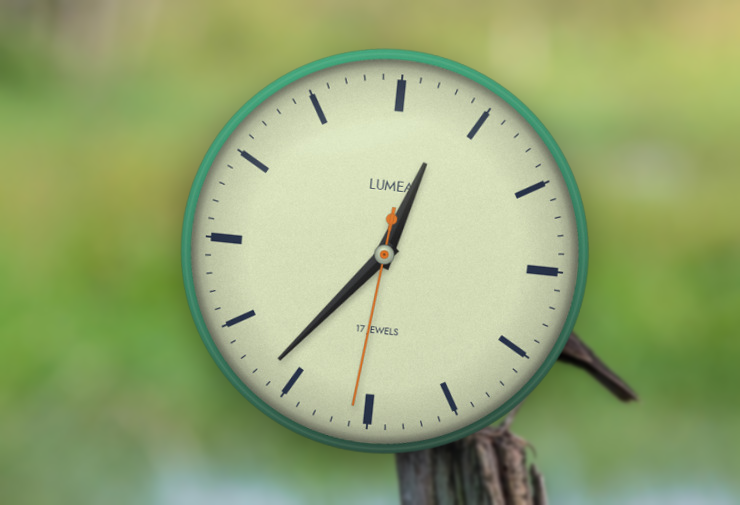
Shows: {"hour": 12, "minute": 36, "second": 31}
